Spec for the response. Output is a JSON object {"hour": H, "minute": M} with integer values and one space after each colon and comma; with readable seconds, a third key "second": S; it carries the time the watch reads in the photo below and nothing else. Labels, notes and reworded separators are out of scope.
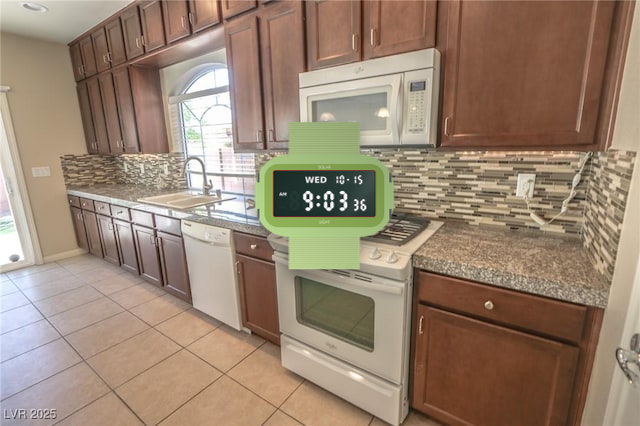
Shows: {"hour": 9, "minute": 3, "second": 36}
